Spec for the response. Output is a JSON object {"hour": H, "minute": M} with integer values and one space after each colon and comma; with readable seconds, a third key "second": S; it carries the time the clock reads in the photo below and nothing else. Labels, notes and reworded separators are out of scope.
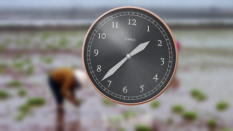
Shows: {"hour": 1, "minute": 37}
